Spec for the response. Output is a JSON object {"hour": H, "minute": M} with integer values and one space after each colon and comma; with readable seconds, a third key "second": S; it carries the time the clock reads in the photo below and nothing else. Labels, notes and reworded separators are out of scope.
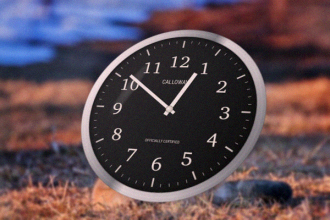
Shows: {"hour": 12, "minute": 51}
